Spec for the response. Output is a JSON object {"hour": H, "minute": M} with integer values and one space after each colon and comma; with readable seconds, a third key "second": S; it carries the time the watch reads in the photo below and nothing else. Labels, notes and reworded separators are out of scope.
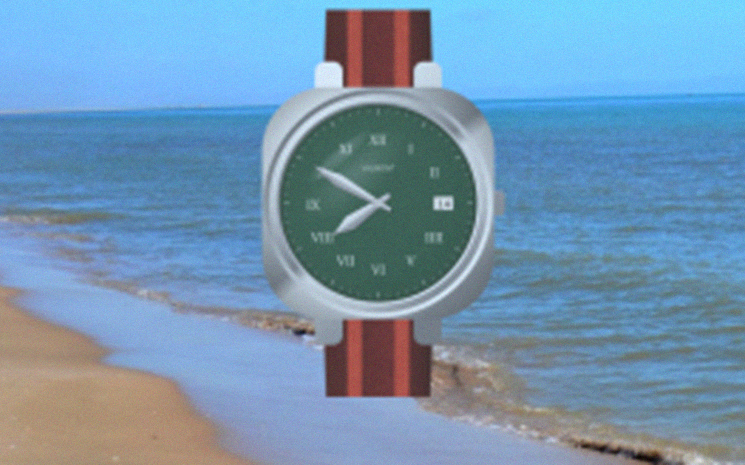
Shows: {"hour": 7, "minute": 50}
